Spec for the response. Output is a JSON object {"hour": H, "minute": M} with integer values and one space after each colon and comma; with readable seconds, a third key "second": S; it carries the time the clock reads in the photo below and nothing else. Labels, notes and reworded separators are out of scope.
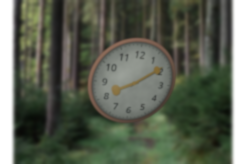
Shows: {"hour": 8, "minute": 9}
